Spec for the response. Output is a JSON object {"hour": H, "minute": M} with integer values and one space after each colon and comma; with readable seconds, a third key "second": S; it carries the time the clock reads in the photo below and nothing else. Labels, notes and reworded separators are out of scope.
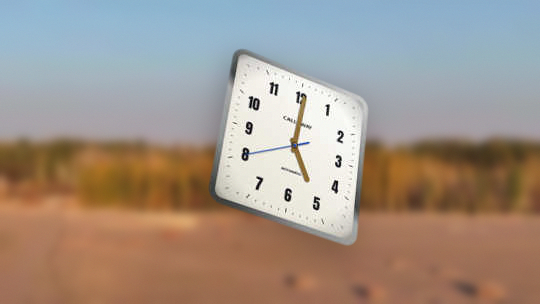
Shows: {"hour": 5, "minute": 0, "second": 40}
